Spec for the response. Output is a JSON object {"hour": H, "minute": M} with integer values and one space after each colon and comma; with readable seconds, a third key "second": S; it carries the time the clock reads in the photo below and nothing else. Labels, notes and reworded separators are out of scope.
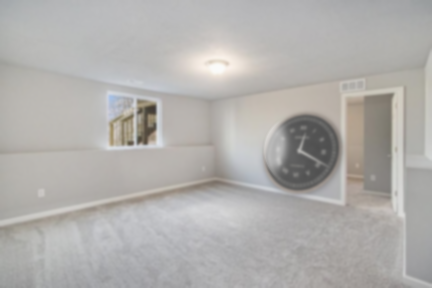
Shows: {"hour": 12, "minute": 19}
